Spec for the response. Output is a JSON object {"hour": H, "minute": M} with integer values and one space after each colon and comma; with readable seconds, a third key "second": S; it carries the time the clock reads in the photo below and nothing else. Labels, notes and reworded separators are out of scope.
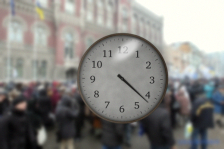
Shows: {"hour": 4, "minute": 22}
